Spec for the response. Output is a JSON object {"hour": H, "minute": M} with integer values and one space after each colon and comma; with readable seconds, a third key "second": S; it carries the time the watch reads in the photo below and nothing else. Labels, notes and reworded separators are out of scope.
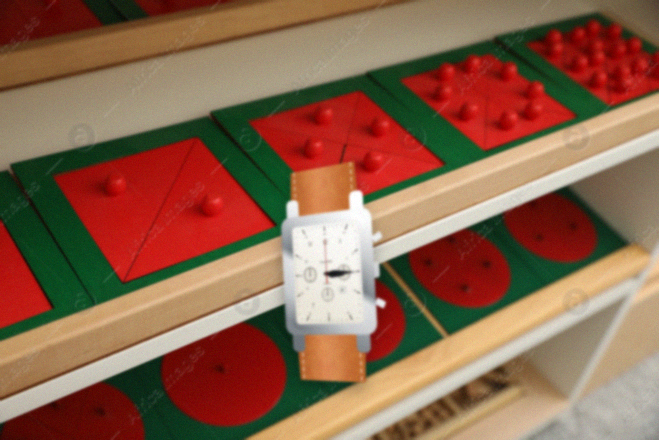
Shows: {"hour": 3, "minute": 15}
